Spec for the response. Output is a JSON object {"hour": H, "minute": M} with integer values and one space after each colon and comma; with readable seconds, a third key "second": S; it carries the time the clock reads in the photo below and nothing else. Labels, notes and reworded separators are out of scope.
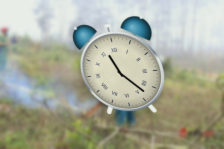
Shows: {"hour": 11, "minute": 23}
